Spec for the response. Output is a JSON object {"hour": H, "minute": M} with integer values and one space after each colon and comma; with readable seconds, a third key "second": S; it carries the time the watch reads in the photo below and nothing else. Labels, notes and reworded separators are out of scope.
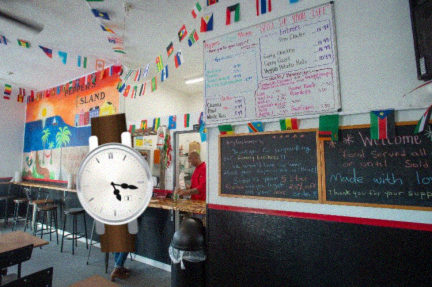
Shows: {"hour": 5, "minute": 17}
